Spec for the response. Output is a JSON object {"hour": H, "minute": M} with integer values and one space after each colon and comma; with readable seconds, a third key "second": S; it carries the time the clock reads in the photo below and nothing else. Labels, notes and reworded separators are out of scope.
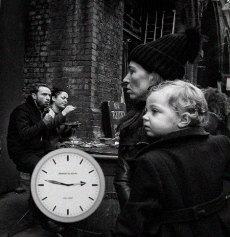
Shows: {"hour": 2, "minute": 47}
